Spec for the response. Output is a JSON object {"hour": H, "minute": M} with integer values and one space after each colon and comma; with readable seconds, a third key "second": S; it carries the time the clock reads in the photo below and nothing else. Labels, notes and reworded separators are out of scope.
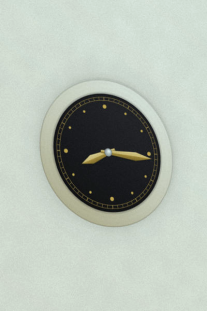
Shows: {"hour": 8, "minute": 16}
